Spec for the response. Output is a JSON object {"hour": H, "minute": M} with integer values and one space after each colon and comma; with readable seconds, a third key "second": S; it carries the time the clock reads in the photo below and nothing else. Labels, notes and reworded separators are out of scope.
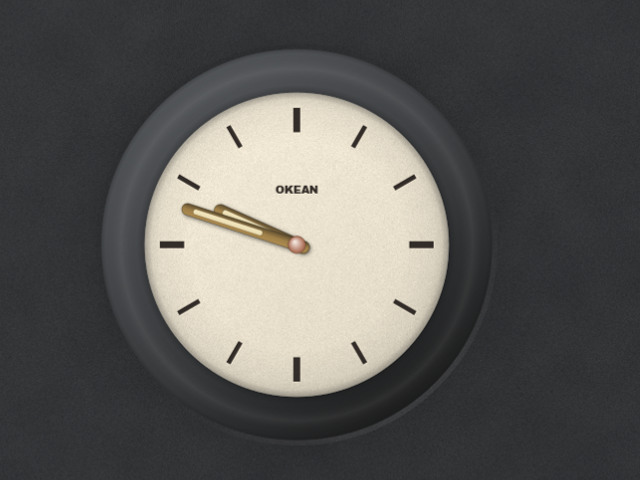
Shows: {"hour": 9, "minute": 48}
